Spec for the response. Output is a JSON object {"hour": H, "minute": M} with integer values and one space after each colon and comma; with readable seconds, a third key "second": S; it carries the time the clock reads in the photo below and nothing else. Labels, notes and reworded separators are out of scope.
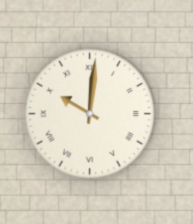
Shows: {"hour": 10, "minute": 1}
